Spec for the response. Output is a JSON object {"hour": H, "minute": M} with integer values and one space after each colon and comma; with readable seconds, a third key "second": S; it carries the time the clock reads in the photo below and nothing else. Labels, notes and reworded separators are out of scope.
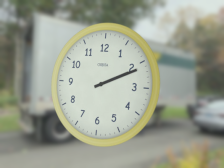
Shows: {"hour": 2, "minute": 11}
